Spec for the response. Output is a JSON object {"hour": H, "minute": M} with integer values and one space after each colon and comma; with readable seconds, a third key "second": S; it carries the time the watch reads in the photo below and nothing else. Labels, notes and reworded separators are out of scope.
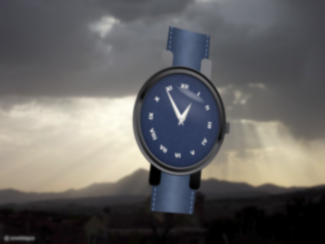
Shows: {"hour": 12, "minute": 54}
